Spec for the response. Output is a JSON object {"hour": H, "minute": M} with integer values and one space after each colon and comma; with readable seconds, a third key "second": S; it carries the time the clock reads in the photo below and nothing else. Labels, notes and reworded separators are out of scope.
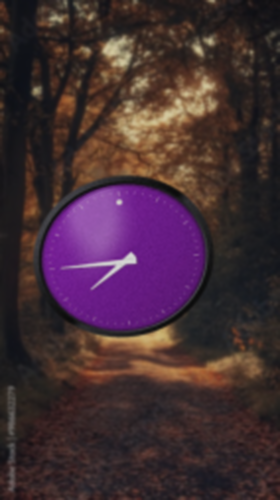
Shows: {"hour": 7, "minute": 45}
